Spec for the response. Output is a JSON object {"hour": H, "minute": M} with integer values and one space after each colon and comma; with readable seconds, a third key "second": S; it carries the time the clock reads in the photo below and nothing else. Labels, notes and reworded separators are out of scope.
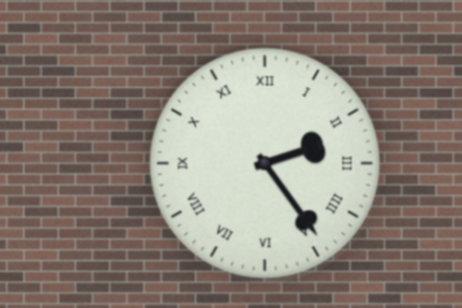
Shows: {"hour": 2, "minute": 24}
